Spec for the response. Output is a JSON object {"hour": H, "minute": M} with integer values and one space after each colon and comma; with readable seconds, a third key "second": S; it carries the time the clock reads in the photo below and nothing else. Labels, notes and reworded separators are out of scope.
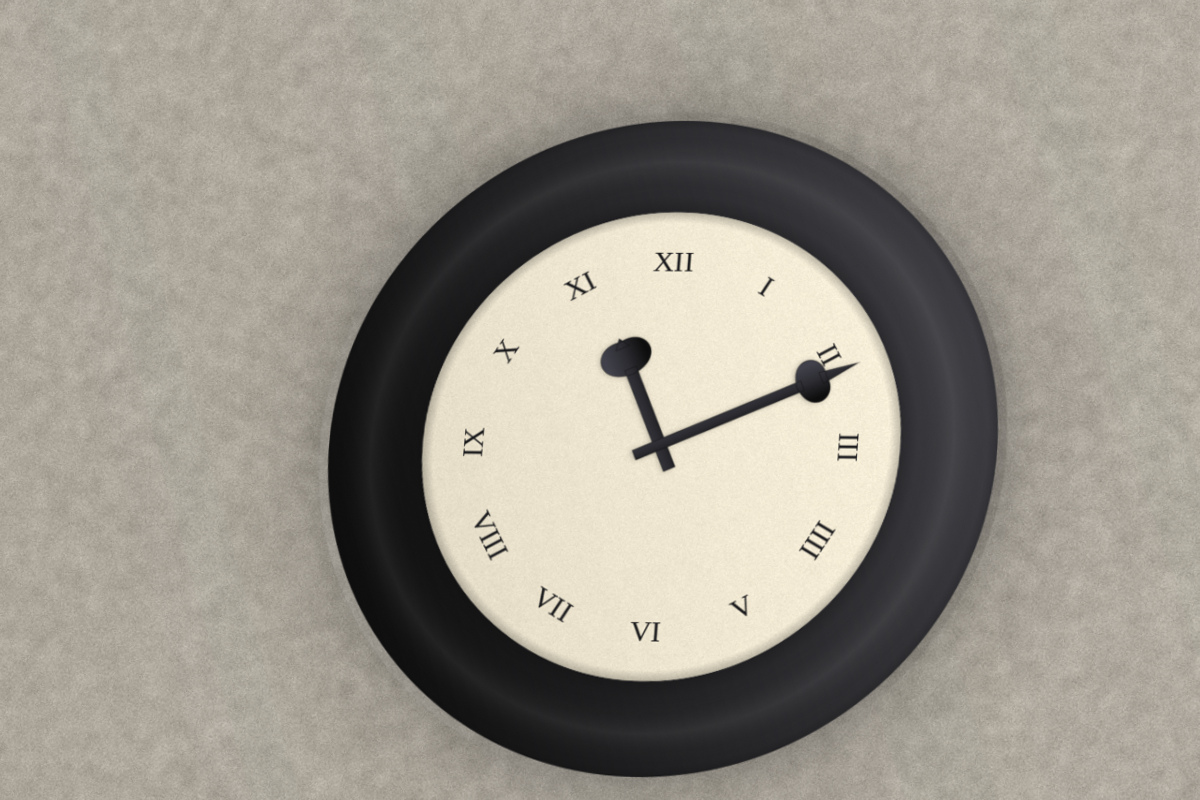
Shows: {"hour": 11, "minute": 11}
